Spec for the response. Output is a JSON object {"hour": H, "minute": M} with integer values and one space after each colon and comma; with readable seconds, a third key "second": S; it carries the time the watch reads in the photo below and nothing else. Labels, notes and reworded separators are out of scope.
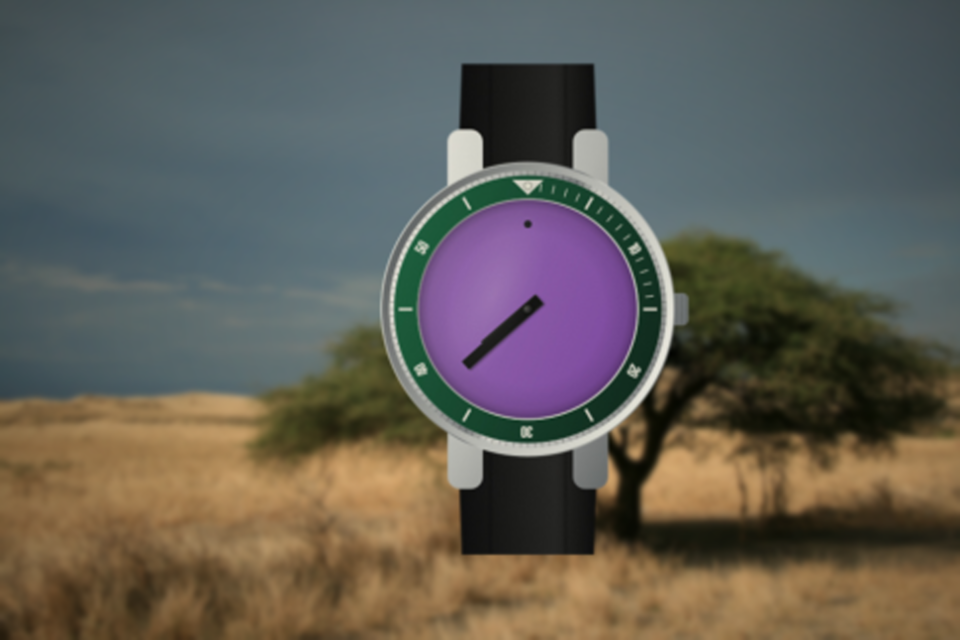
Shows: {"hour": 7, "minute": 38}
